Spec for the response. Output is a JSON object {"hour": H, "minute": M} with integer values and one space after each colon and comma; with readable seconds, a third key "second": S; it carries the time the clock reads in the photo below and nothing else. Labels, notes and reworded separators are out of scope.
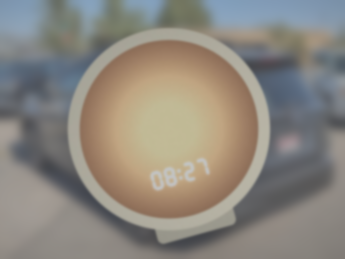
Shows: {"hour": 8, "minute": 27}
